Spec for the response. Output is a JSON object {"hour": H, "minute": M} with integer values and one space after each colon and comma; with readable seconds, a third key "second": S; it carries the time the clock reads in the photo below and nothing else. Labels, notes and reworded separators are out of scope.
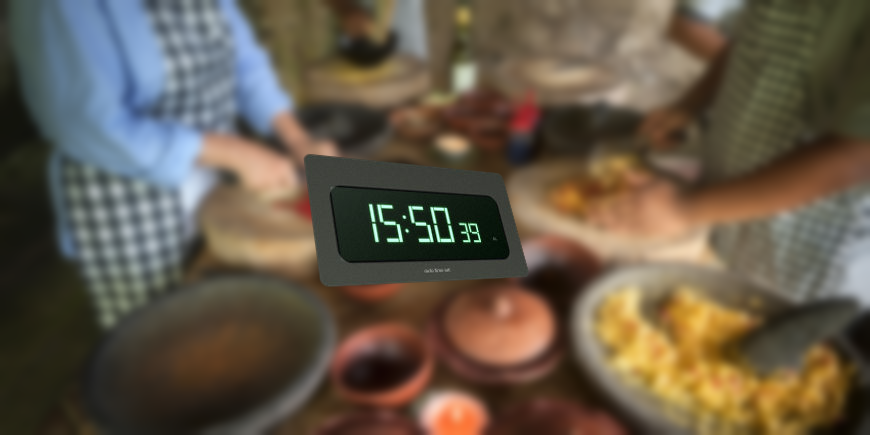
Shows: {"hour": 15, "minute": 50, "second": 39}
